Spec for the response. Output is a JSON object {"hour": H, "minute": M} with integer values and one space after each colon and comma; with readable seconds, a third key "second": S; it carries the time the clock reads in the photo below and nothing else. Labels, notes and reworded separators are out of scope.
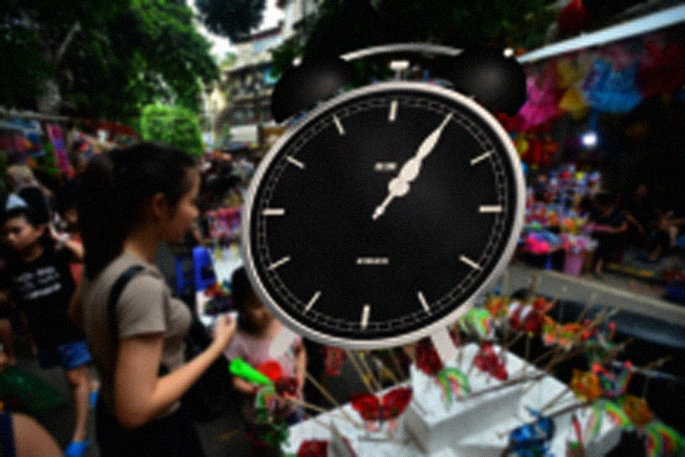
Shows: {"hour": 1, "minute": 5}
